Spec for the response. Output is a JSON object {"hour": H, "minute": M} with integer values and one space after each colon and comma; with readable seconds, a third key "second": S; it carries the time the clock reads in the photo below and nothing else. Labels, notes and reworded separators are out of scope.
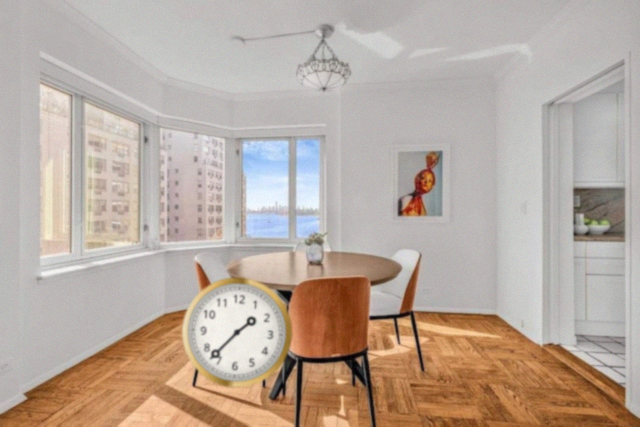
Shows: {"hour": 1, "minute": 37}
